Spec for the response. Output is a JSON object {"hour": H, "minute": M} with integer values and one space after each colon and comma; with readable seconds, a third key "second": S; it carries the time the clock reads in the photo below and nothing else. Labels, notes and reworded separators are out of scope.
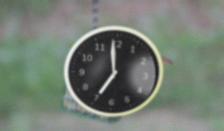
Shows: {"hour": 6, "minute": 59}
